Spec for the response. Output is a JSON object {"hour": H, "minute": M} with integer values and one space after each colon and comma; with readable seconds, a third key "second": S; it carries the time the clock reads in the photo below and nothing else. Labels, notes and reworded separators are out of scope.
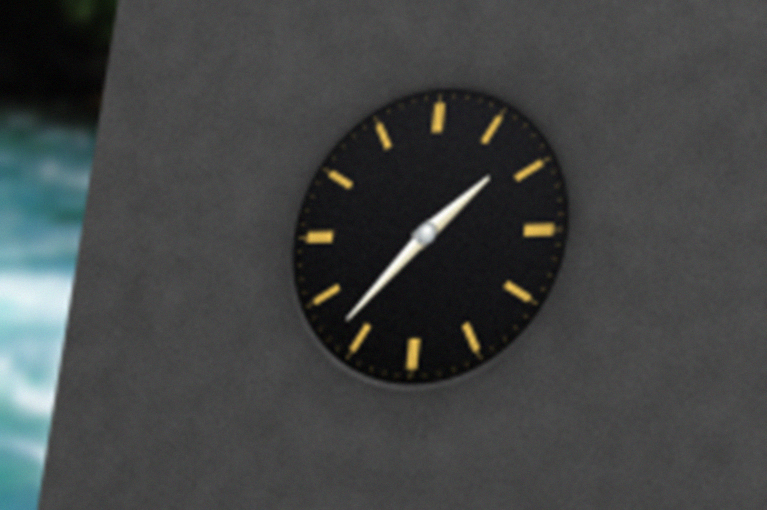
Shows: {"hour": 1, "minute": 37}
